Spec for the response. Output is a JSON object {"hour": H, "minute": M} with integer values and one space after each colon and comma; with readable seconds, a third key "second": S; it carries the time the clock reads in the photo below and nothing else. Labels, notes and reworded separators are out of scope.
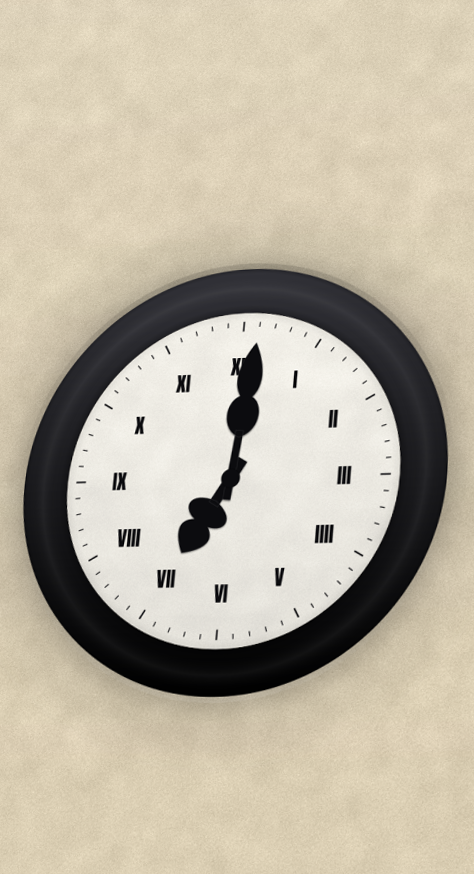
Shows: {"hour": 7, "minute": 1}
